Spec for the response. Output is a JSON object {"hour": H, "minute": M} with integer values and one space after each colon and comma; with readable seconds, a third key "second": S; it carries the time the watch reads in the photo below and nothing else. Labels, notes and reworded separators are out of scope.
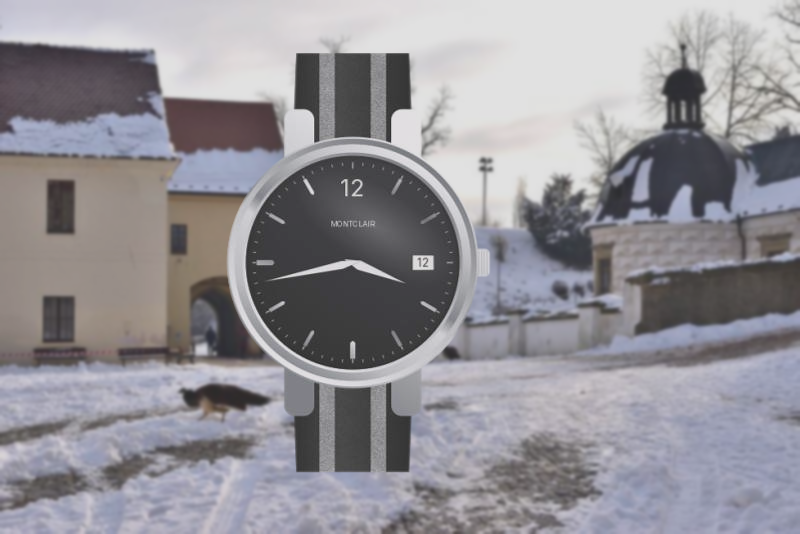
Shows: {"hour": 3, "minute": 43}
